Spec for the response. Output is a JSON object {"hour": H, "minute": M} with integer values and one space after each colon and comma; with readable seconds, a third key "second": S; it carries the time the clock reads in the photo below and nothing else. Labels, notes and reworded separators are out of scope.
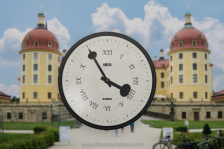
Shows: {"hour": 3, "minute": 55}
